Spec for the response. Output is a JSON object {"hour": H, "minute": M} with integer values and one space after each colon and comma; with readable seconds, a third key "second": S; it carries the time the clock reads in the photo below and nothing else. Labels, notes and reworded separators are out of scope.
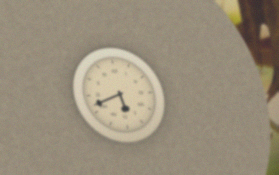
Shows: {"hour": 5, "minute": 42}
